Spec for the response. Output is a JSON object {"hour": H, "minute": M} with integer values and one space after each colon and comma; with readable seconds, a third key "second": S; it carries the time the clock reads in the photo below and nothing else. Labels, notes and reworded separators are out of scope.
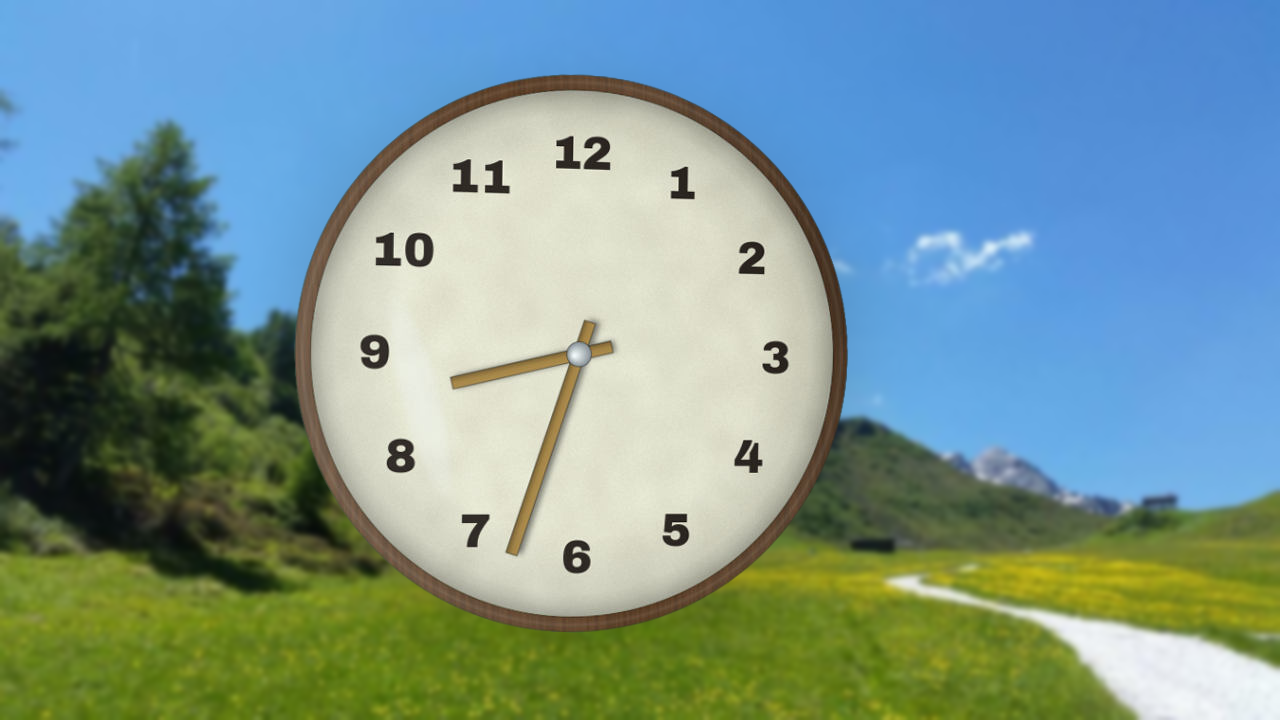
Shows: {"hour": 8, "minute": 33}
